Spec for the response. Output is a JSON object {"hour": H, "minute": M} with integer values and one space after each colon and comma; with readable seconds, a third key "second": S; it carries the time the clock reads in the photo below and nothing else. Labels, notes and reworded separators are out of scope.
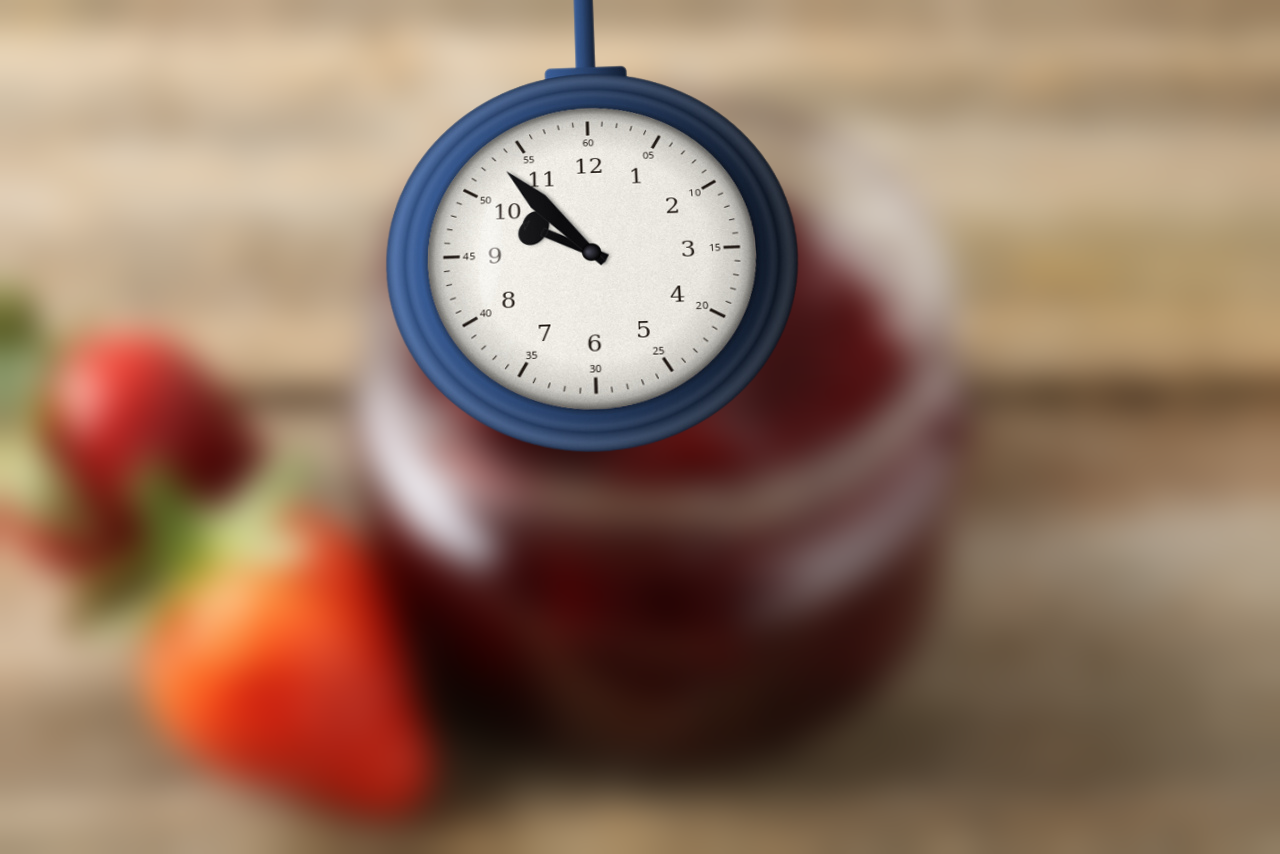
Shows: {"hour": 9, "minute": 53}
